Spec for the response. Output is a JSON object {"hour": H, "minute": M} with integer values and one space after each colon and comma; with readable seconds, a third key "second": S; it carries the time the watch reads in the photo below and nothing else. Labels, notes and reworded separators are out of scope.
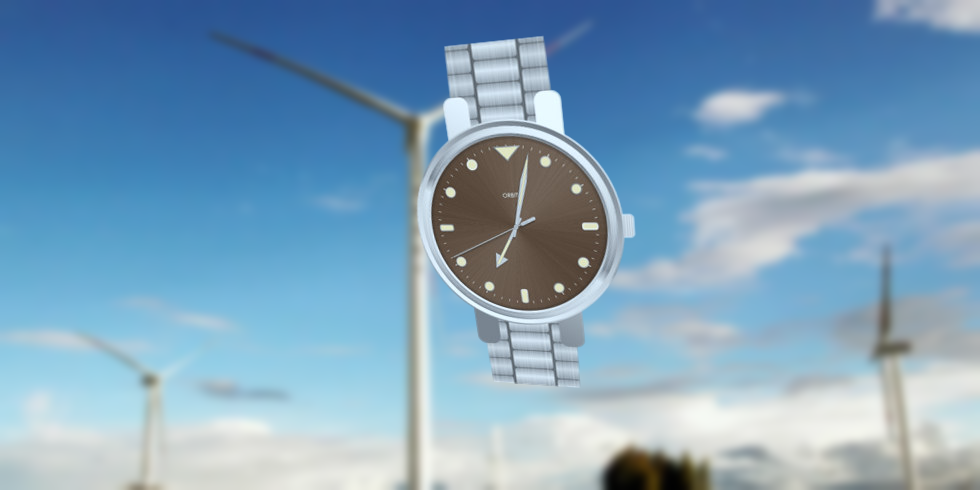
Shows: {"hour": 7, "minute": 2, "second": 41}
